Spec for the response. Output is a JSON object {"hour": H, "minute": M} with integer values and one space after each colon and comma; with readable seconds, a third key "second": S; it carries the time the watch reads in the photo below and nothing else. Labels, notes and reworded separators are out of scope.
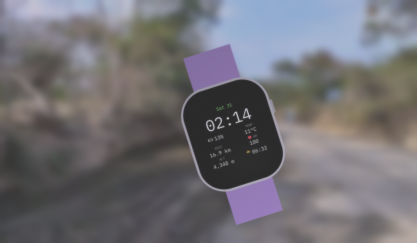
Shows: {"hour": 2, "minute": 14}
